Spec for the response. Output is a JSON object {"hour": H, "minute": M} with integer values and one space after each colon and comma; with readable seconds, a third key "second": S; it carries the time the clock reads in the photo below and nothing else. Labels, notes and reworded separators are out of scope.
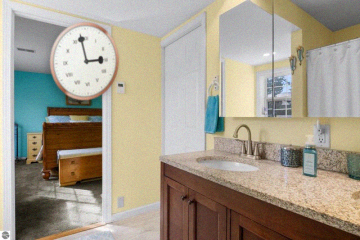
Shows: {"hour": 2, "minute": 58}
